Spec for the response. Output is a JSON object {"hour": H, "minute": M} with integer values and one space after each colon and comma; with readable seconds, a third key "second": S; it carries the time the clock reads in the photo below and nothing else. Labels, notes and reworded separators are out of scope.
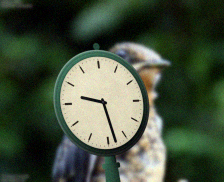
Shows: {"hour": 9, "minute": 28}
